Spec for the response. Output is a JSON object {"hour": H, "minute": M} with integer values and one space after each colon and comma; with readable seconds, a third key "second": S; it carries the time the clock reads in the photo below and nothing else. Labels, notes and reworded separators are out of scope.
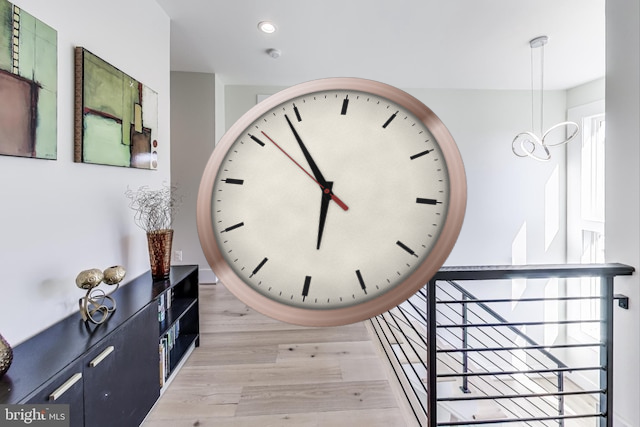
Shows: {"hour": 5, "minute": 53, "second": 51}
